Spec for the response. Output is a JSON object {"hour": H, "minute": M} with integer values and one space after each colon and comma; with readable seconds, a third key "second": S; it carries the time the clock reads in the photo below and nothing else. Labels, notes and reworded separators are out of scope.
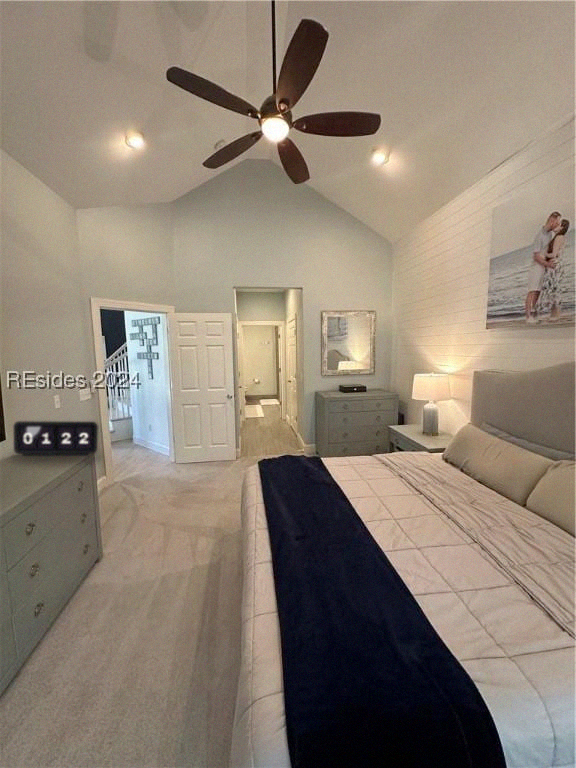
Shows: {"hour": 1, "minute": 22}
